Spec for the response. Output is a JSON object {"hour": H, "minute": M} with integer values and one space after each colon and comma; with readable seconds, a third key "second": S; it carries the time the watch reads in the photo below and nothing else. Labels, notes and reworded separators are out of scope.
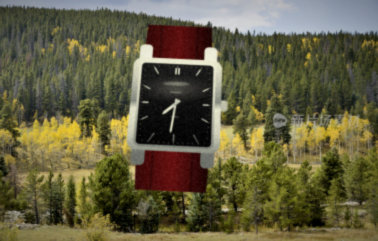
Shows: {"hour": 7, "minute": 31}
